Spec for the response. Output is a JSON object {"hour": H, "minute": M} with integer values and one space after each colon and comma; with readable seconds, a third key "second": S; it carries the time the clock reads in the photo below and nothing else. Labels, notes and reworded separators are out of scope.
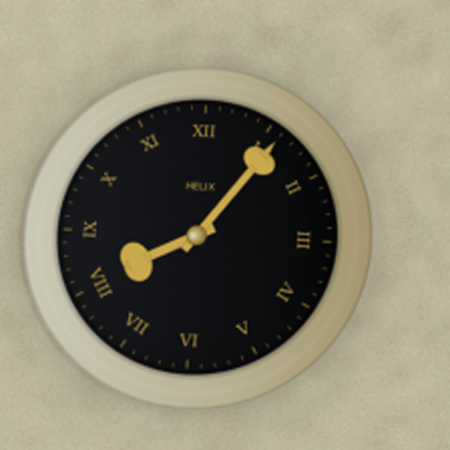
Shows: {"hour": 8, "minute": 6}
